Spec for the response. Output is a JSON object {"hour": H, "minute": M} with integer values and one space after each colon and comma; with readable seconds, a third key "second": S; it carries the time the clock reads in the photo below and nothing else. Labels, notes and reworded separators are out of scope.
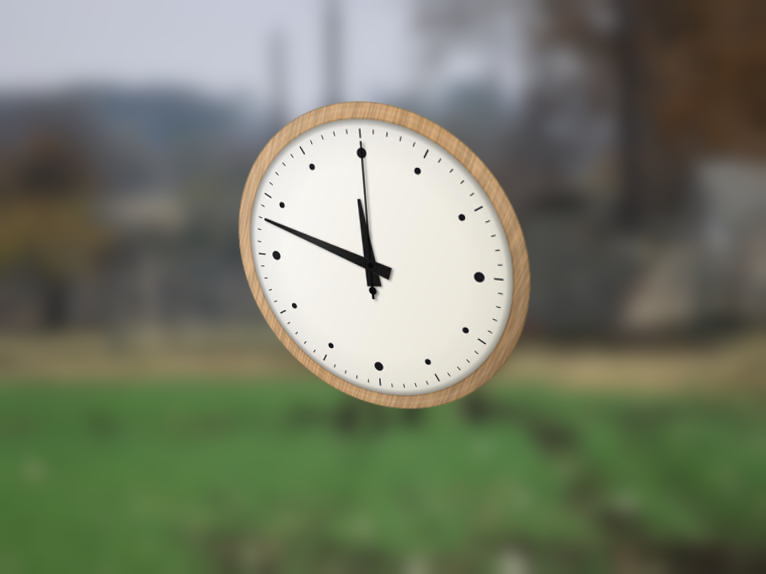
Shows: {"hour": 11, "minute": 48, "second": 0}
